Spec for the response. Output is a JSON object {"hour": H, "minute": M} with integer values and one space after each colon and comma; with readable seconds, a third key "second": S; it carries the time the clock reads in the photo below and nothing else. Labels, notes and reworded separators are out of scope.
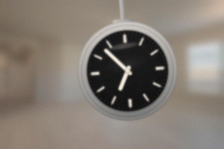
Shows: {"hour": 6, "minute": 53}
